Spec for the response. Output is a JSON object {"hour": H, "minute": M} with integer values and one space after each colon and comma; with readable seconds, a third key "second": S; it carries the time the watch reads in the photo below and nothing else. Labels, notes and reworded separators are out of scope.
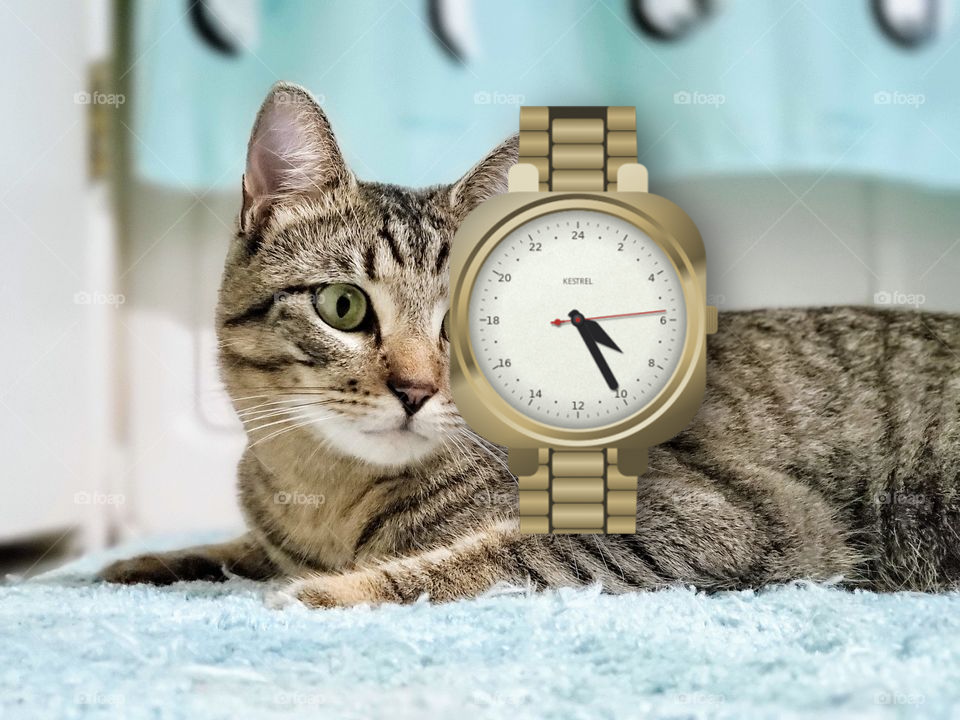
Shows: {"hour": 8, "minute": 25, "second": 14}
